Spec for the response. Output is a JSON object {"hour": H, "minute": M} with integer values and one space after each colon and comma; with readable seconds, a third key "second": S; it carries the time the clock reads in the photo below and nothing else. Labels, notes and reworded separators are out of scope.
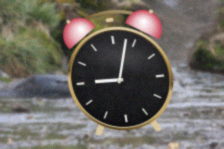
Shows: {"hour": 9, "minute": 3}
